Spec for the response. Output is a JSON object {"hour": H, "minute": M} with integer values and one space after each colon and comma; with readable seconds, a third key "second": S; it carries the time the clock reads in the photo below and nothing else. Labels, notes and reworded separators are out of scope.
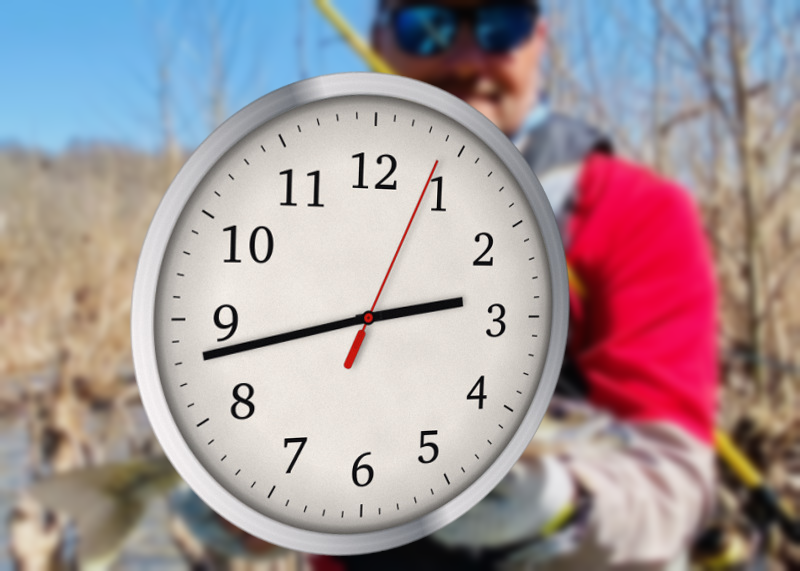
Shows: {"hour": 2, "minute": 43, "second": 4}
